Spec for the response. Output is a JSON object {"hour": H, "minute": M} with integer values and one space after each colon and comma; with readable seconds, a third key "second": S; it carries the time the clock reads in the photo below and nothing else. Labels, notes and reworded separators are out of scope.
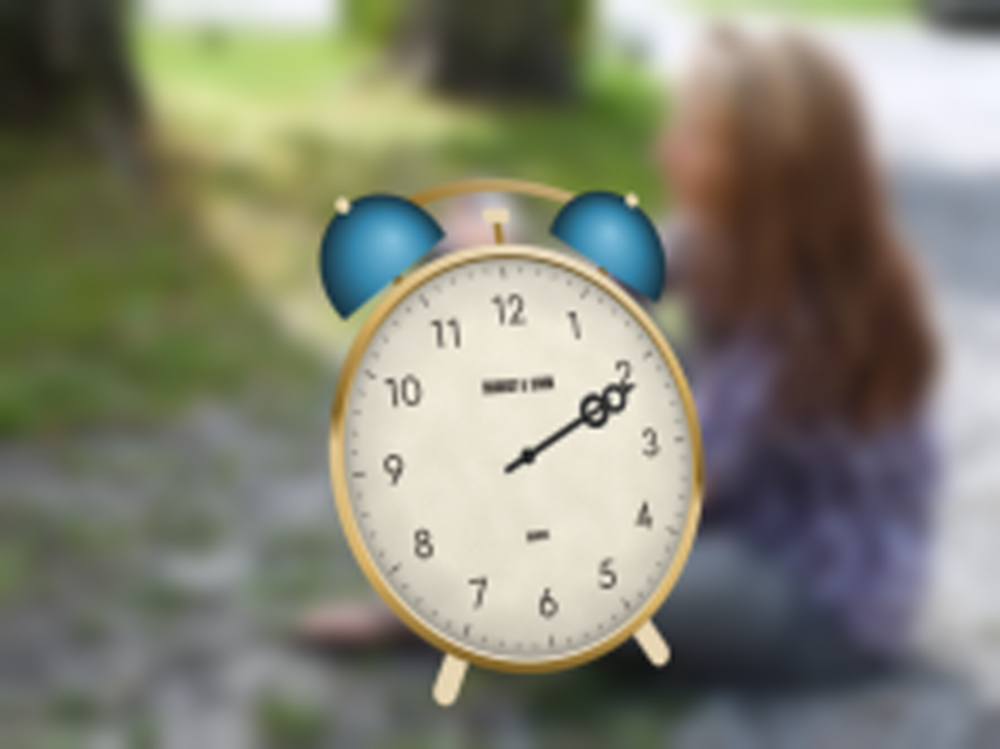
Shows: {"hour": 2, "minute": 11}
